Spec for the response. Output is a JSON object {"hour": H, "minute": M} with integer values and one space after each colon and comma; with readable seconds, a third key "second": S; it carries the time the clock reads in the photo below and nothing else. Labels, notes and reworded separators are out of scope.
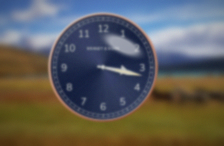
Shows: {"hour": 3, "minute": 17}
